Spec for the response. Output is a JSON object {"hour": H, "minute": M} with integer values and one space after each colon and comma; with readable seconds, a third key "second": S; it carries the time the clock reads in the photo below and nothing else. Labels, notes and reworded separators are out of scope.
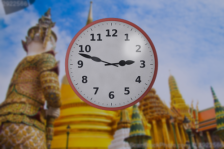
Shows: {"hour": 2, "minute": 48}
